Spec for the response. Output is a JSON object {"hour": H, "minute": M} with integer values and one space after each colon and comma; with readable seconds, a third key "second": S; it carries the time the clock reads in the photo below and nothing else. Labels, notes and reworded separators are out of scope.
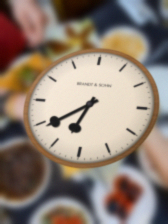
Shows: {"hour": 6, "minute": 39}
